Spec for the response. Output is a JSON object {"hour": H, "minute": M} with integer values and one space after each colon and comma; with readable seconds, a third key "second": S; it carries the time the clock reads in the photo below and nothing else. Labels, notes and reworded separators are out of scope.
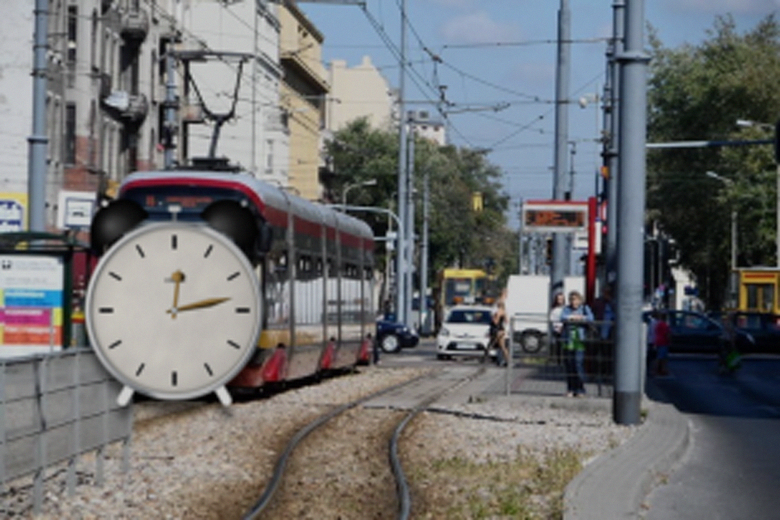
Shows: {"hour": 12, "minute": 13}
